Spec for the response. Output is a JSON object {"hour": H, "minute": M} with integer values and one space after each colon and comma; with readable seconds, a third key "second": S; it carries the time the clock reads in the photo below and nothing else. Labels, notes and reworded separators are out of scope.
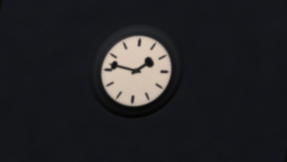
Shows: {"hour": 1, "minute": 47}
